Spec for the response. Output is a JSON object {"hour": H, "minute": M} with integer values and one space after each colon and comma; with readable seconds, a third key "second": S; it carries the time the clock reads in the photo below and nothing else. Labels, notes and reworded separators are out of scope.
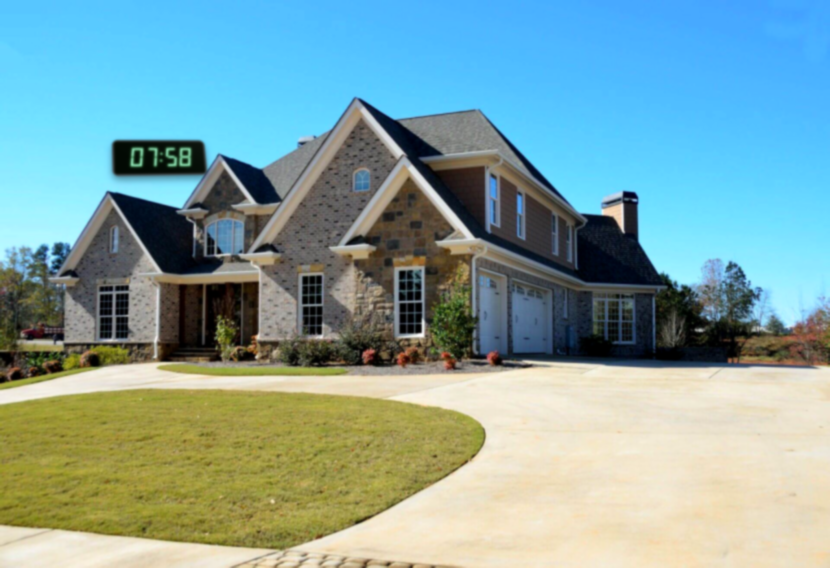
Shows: {"hour": 7, "minute": 58}
